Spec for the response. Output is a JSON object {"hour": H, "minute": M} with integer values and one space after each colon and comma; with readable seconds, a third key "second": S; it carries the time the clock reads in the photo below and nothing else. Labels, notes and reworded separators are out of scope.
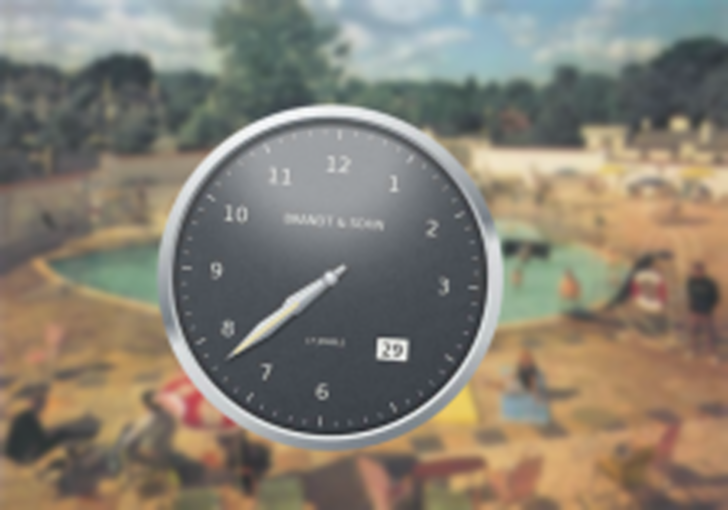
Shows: {"hour": 7, "minute": 38}
